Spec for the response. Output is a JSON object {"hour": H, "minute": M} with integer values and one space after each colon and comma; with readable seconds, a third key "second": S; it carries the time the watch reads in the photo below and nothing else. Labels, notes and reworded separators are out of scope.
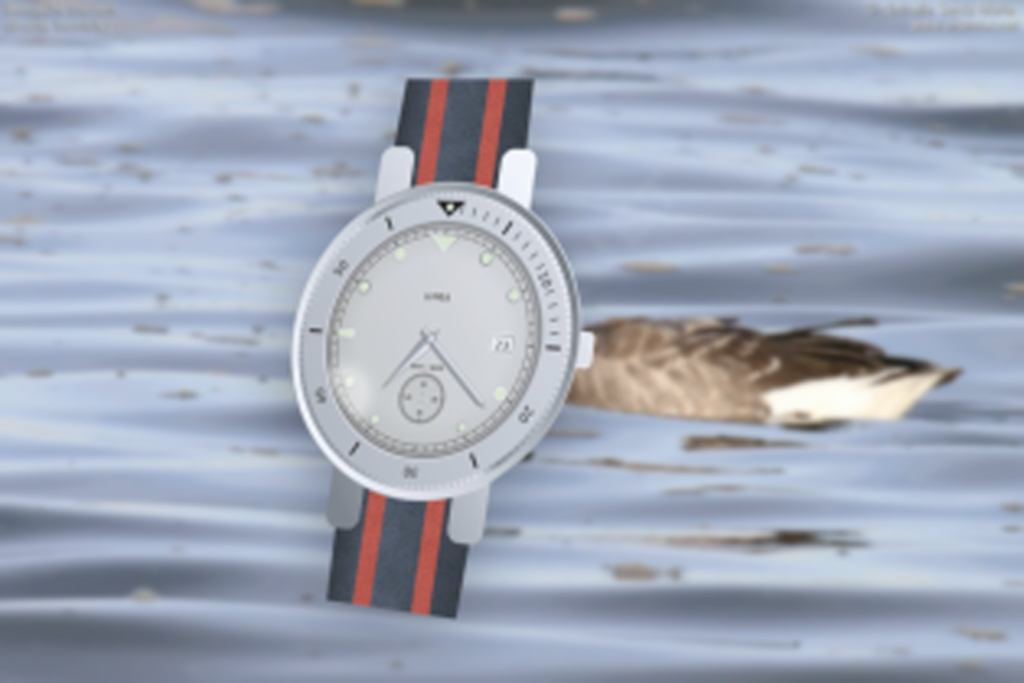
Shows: {"hour": 7, "minute": 22}
